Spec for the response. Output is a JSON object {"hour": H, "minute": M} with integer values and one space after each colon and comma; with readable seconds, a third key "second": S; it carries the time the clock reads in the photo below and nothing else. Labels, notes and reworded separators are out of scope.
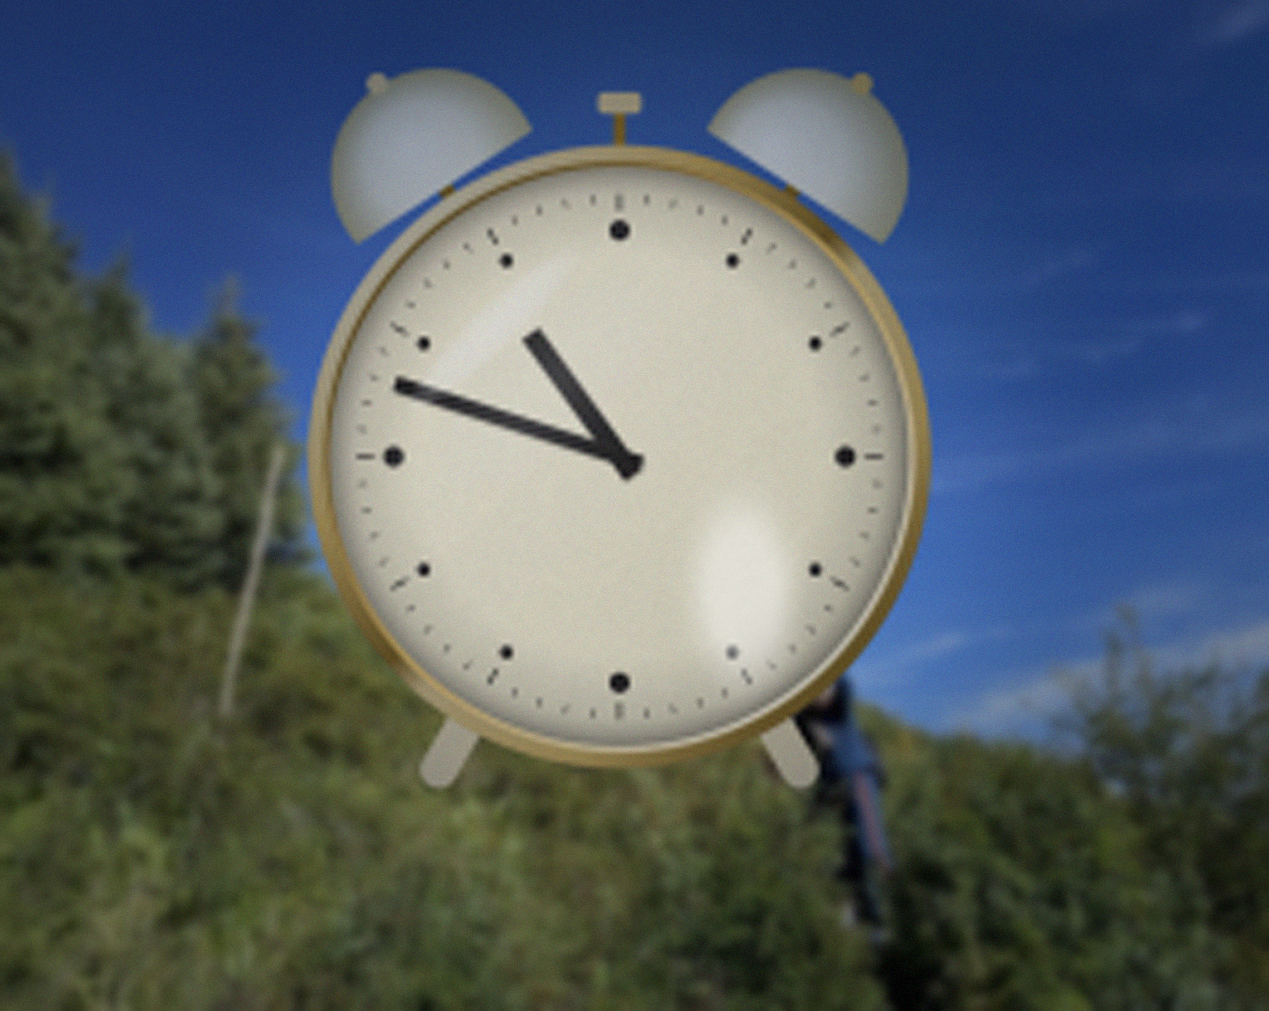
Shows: {"hour": 10, "minute": 48}
